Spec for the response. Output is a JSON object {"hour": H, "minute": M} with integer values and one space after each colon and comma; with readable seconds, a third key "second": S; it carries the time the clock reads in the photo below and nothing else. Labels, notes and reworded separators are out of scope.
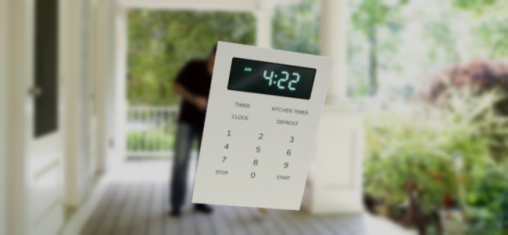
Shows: {"hour": 4, "minute": 22}
